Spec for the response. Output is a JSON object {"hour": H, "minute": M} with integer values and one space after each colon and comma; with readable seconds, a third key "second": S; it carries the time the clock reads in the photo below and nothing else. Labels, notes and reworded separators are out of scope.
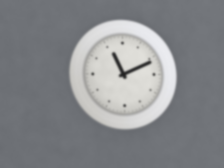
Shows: {"hour": 11, "minute": 11}
